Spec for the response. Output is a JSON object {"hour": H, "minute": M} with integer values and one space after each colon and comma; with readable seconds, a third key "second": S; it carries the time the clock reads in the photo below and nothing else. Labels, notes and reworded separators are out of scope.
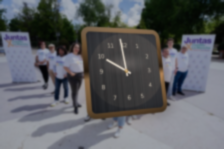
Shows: {"hour": 9, "minute": 59}
